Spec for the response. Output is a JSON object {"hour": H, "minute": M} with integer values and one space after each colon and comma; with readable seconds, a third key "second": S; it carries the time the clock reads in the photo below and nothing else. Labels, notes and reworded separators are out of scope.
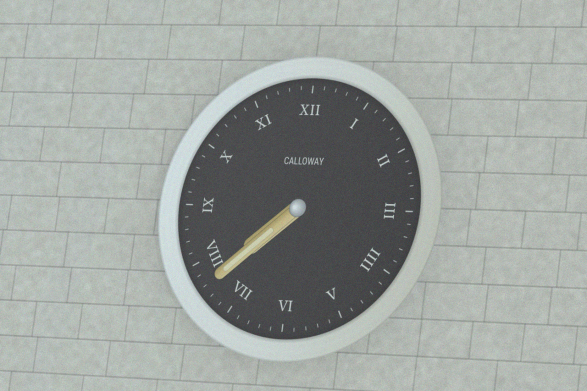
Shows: {"hour": 7, "minute": 38}
